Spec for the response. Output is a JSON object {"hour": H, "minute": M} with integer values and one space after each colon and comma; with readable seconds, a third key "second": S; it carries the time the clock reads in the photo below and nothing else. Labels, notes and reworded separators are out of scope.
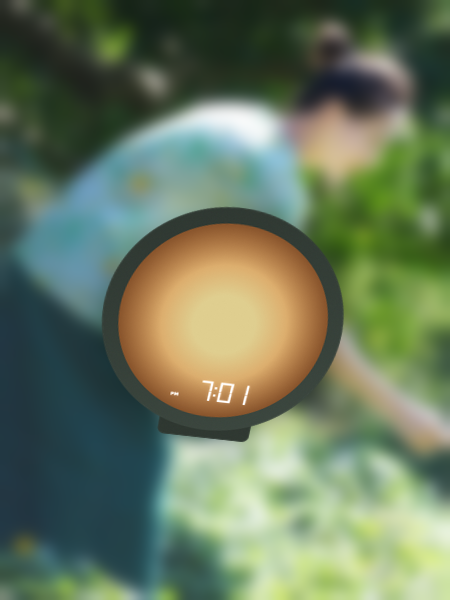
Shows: {"hour": 7, "minute": 1}
